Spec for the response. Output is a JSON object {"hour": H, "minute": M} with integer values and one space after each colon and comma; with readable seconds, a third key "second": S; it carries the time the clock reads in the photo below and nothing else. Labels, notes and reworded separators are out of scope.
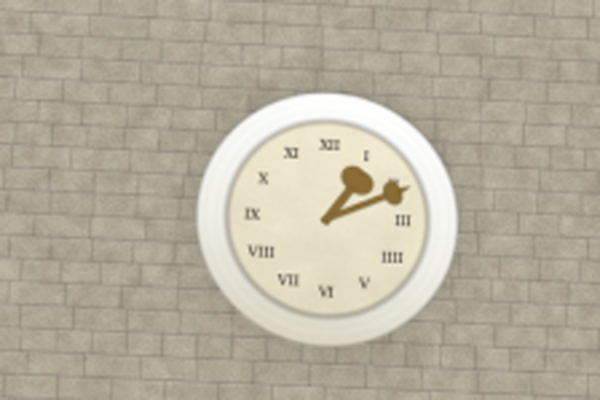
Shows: {"hour": 1, "minute": 11}
